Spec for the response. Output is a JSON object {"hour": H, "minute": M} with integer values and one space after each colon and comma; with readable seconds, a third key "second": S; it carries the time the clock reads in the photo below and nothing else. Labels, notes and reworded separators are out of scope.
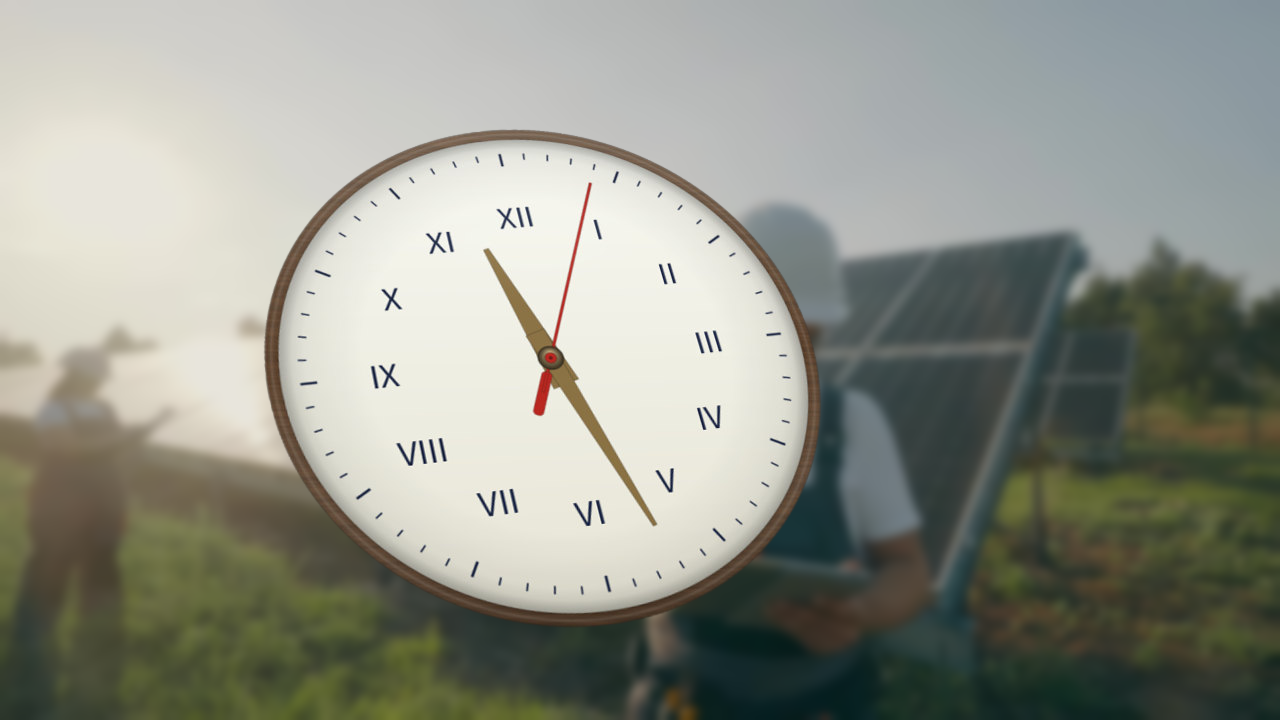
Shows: {"hour": 11, "minute": 27, "second": 4}
